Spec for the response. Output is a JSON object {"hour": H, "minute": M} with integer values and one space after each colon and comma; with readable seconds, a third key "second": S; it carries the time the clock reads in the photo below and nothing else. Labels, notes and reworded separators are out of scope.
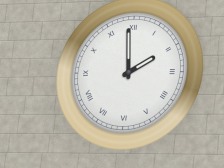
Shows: {"hour": 1, "minute": 59}
